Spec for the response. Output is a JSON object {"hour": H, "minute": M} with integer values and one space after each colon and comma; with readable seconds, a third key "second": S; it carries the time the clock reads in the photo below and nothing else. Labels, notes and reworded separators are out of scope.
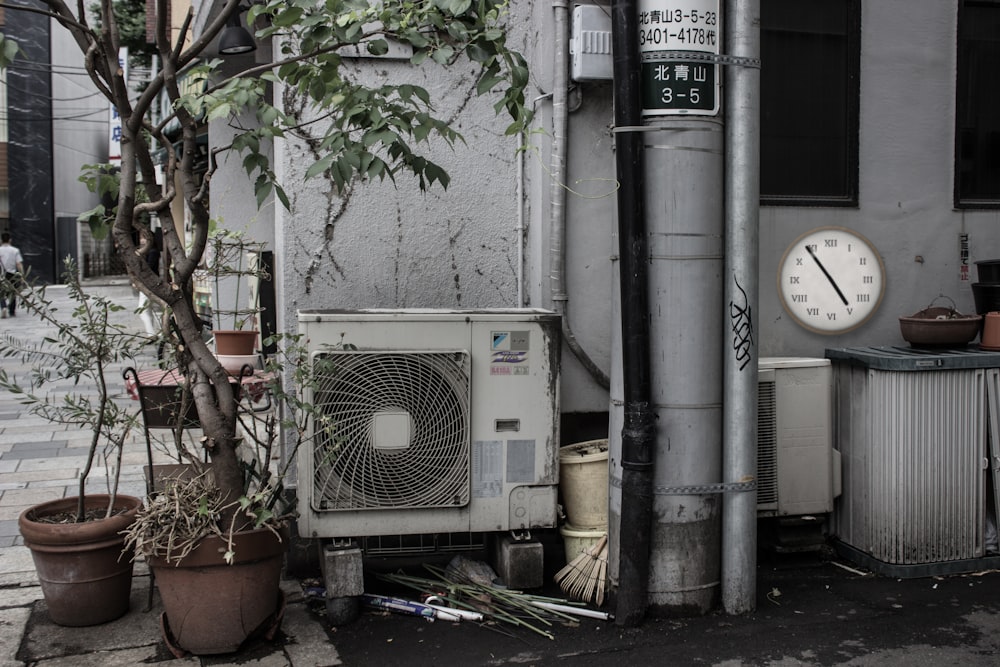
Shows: {"hour": 4, "minute": 54}
